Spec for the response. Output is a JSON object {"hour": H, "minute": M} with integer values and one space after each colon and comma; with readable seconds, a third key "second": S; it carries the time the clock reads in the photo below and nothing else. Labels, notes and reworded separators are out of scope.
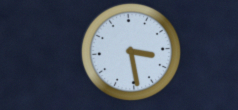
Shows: {"hour": 3, "minute": 29}
